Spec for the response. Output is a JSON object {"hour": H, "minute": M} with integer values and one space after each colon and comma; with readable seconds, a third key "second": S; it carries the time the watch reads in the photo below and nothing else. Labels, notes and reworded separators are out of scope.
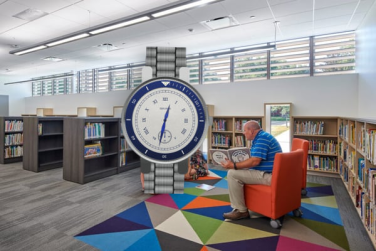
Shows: {"hour": 12, "minute": 32}
